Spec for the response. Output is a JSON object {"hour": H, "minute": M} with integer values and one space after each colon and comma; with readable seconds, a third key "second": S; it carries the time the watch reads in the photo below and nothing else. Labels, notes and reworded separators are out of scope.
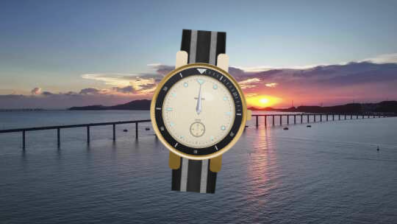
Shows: {"hour": 12, "minute": 0}
